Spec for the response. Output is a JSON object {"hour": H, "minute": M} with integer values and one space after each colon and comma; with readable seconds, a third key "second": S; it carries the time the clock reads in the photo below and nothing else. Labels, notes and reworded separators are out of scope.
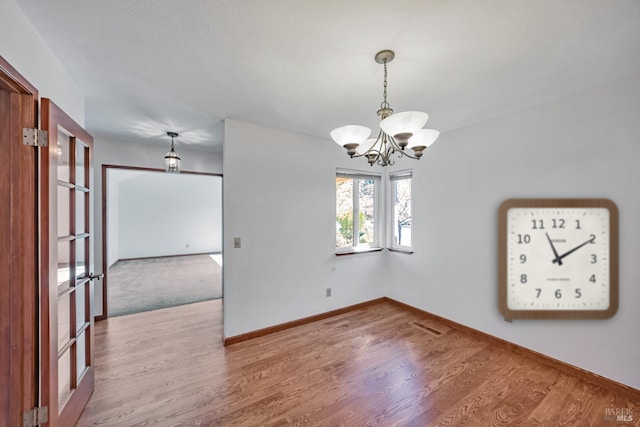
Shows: {"hour": 11, "minute": 10}
